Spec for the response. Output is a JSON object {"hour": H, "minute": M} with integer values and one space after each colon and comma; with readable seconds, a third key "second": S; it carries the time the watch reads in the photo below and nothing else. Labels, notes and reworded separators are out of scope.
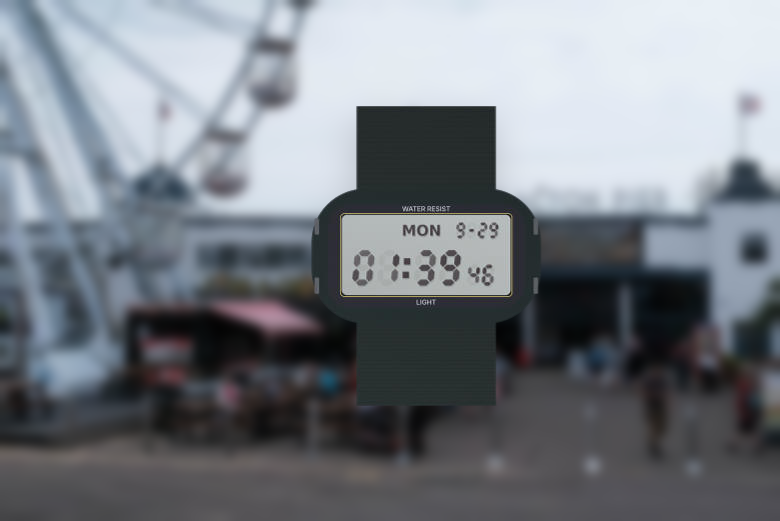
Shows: {"hour": 1, "minute": 39, "second": 46}
